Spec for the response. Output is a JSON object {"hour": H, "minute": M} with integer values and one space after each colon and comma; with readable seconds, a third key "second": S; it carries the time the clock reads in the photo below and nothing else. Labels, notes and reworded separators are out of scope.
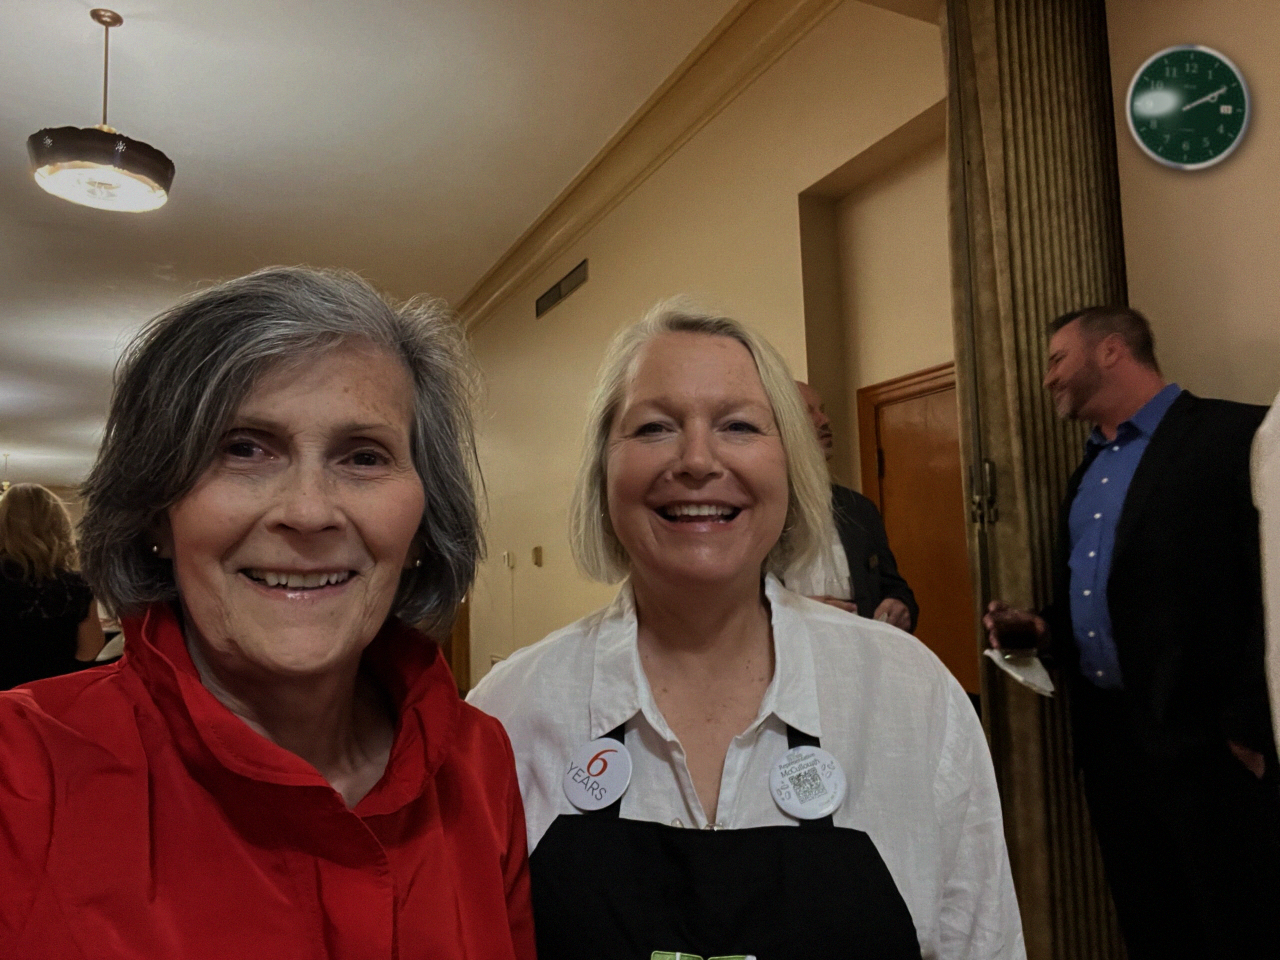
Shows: {"hour": 2, "minute": 10}
